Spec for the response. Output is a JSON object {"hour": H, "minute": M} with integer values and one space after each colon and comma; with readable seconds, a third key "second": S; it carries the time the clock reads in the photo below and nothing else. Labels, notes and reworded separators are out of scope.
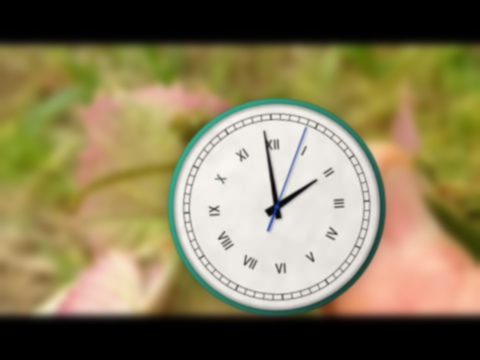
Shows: {"hour": 1, "minute": 59, "second": 4}
